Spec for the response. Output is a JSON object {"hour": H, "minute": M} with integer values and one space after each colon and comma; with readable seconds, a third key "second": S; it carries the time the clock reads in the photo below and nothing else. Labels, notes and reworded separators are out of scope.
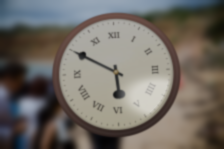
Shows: {"hour": 5, "minute": 50}
